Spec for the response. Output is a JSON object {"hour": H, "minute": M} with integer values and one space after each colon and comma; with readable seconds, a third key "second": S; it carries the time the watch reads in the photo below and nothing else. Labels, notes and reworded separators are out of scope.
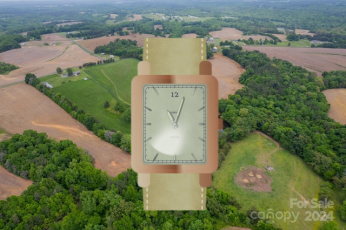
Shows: {"hour": 11, "minute": 3}
